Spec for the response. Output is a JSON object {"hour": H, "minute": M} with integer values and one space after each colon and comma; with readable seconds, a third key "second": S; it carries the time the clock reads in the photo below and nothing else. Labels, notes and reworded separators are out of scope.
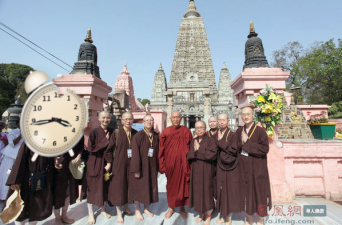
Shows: {"hour": 3, "minute": 44}
